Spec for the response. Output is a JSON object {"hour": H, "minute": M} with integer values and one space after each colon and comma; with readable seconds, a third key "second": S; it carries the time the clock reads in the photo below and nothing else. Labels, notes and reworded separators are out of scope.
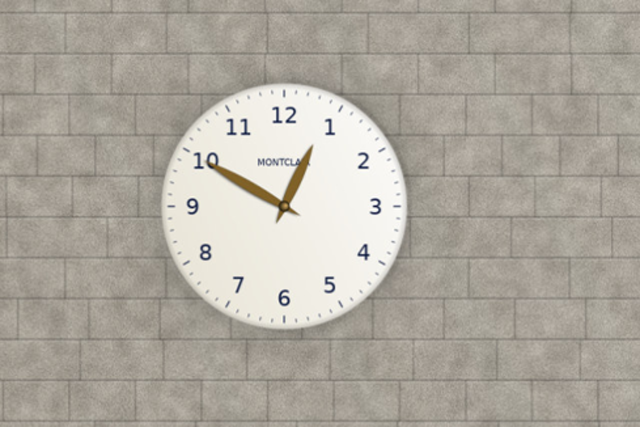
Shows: {"hour": 12, "minute": 50}
